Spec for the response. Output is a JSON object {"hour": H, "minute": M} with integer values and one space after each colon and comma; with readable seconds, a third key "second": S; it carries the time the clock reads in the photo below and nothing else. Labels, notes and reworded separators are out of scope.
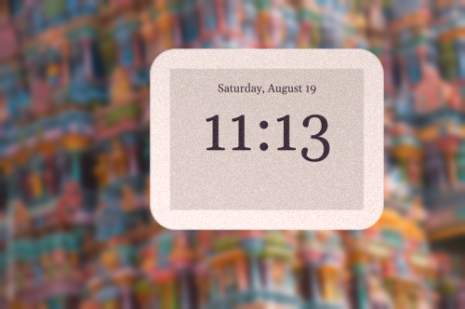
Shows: {"hour": 11, "minute": 13}
